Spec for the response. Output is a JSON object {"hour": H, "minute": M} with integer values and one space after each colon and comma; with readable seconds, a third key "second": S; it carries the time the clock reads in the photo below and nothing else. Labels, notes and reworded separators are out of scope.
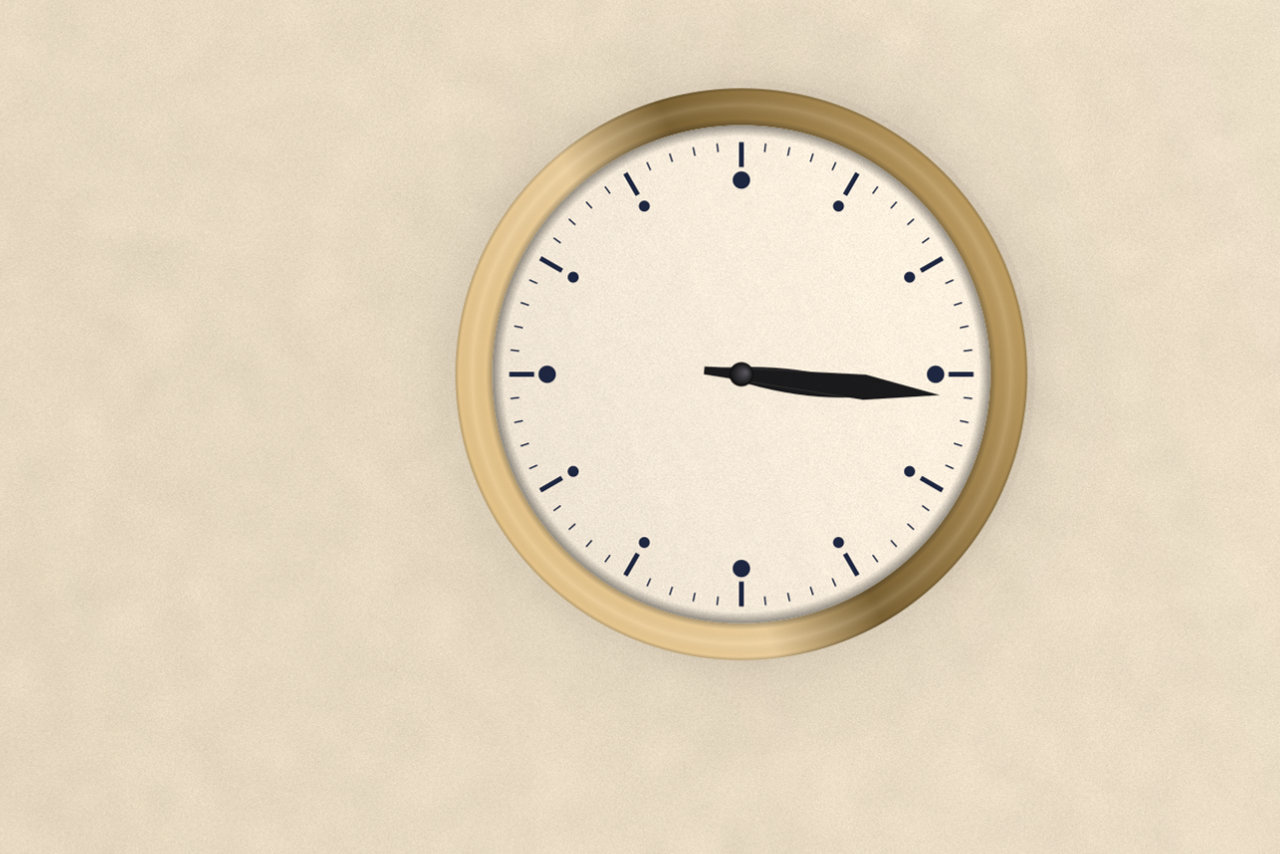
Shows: {"hour": 3, "minute": 16}
